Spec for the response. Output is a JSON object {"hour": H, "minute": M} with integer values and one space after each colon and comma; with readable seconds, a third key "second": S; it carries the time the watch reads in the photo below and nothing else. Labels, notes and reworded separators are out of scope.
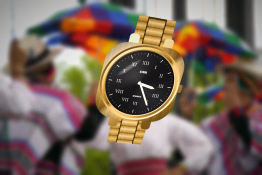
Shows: {"hour": 3, "minute": 25}
